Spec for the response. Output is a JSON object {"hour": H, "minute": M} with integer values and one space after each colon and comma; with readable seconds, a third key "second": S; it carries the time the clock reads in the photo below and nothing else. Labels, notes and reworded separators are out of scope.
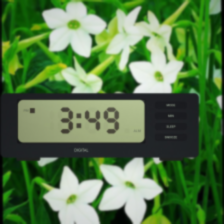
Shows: {"hour": 3, "minute": 49}
